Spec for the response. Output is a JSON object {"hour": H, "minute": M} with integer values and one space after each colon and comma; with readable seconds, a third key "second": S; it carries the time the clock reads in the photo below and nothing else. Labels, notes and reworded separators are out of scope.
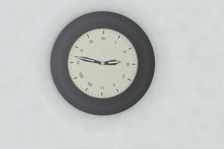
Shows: {"hour": 2, "minute": 47}
